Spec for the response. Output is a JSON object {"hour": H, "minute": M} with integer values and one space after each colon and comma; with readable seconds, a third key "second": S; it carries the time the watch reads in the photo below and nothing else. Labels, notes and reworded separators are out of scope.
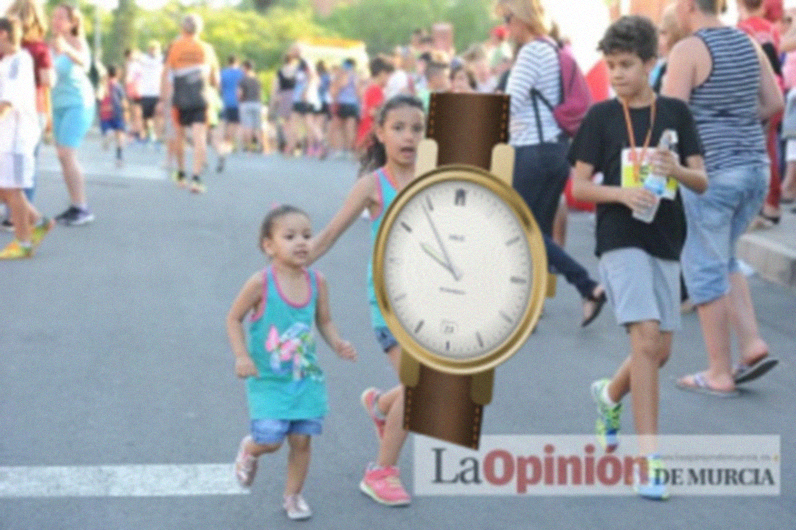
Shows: {"hour": 9, "minute": 54}
